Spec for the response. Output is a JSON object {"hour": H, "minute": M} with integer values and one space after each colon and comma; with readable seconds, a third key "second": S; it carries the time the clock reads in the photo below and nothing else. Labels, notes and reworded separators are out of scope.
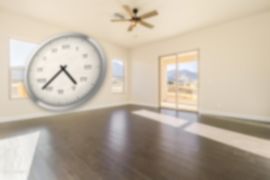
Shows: {"hour": 4, "minute": 37}
